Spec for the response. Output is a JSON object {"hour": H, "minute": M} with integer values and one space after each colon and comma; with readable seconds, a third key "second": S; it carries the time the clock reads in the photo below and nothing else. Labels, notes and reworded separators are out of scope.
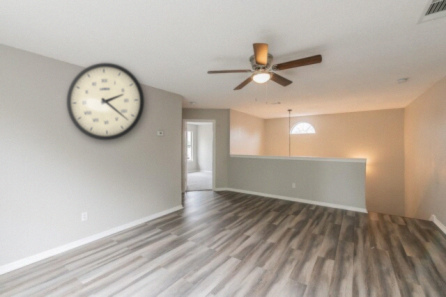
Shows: {"hour": 2, "minute": 22}
